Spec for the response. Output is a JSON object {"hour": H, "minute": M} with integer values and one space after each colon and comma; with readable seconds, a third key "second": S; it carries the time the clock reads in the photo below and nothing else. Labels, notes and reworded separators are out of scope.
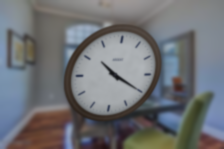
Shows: {"hour": 10, "minute": 20}
